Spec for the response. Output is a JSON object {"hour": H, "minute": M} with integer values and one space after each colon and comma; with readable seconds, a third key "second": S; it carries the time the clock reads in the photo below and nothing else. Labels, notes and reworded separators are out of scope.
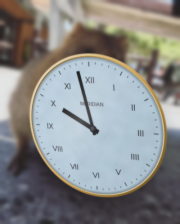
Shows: {"hour": 9, "minute": 58}
